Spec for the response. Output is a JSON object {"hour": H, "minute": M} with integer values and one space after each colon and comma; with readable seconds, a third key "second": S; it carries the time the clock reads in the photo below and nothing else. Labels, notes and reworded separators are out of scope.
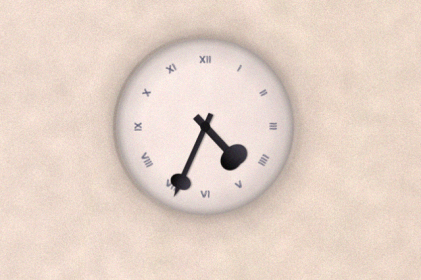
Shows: {"hour": 4, "minute": 34}
